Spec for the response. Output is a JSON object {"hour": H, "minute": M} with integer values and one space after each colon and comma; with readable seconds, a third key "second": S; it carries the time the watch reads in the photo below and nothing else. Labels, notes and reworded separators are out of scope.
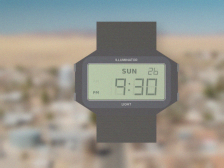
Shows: {"hour": 9, "minute": 30}
